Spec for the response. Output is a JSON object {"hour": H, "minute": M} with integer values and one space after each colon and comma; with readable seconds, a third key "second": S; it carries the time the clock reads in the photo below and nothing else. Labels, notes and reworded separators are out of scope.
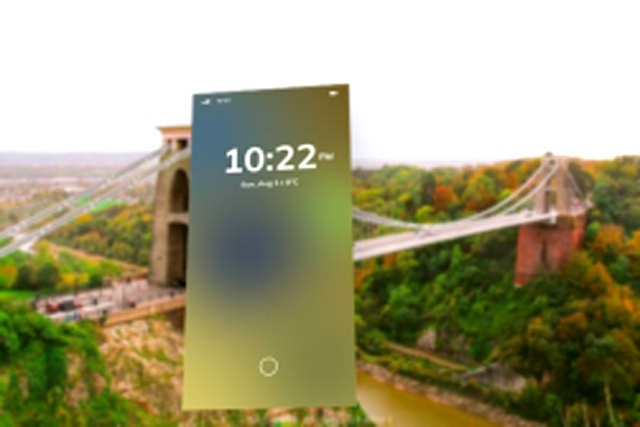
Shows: {"hour": 10, "minute": 22}
